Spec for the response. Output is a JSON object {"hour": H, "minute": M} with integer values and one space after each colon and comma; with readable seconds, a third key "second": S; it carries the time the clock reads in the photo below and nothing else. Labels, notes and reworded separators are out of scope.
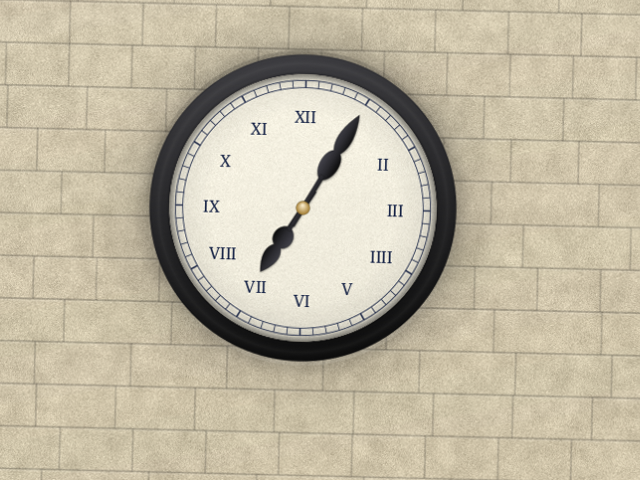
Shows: {"hour": 7, "minute": 5}
